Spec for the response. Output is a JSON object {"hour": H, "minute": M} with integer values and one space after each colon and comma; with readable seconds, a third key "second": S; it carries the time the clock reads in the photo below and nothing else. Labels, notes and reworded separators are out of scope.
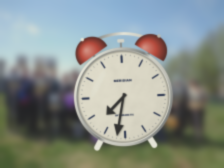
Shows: {"hour": 7, "minute": 32}
